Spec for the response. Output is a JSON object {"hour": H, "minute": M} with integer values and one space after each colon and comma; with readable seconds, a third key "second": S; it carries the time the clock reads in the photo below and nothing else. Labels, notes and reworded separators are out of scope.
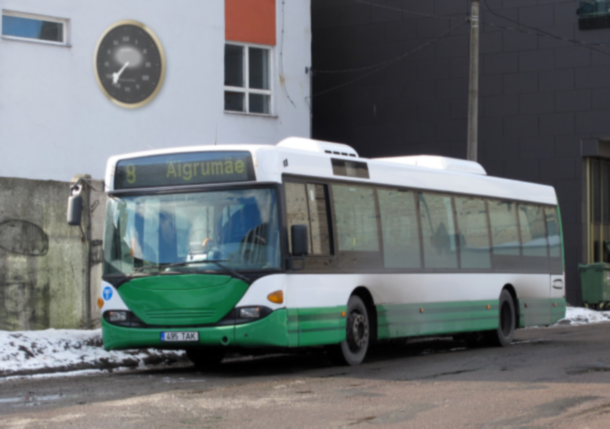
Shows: {"hour": 7, "minute": 37}
